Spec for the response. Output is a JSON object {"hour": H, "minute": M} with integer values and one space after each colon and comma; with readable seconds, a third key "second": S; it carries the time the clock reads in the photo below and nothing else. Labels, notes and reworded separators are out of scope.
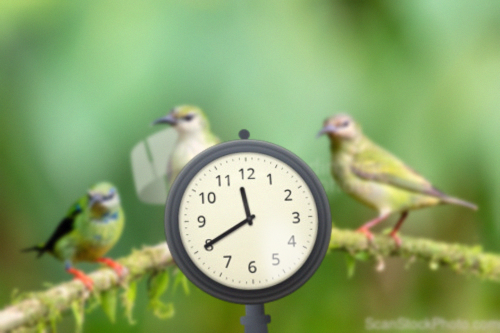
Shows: {"hour": 11, "minute": 40}
